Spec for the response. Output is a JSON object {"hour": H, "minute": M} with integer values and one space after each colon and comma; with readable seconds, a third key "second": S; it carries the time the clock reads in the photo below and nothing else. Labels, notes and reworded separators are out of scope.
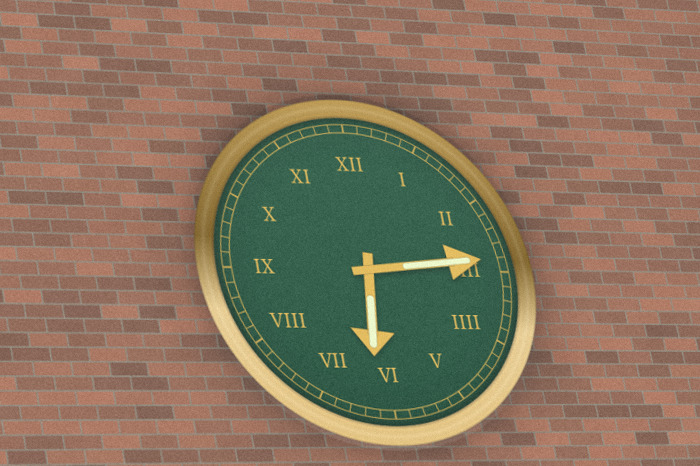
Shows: {"hour": 6, "minute": 14}
